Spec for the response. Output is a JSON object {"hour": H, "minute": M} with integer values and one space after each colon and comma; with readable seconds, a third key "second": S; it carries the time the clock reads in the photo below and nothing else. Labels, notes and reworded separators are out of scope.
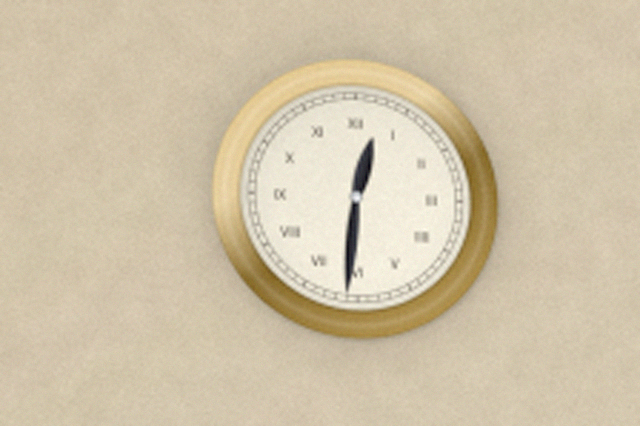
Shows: {"hour": 12, "minute": 31}
